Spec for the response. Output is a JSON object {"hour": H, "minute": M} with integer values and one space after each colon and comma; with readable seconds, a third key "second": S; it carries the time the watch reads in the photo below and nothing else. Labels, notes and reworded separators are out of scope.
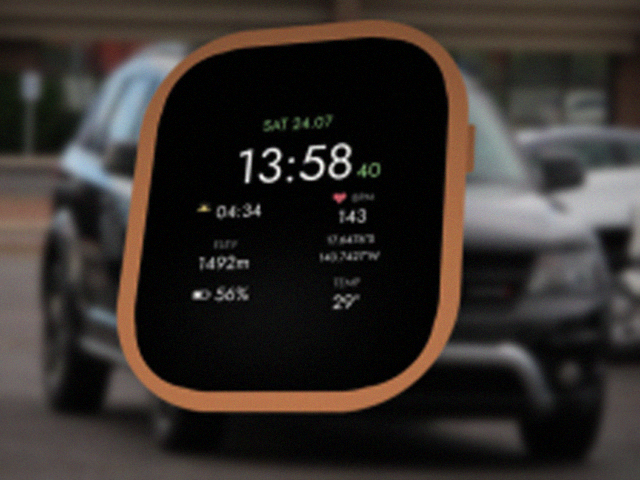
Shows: {"hour": 13, "minute": 58}
